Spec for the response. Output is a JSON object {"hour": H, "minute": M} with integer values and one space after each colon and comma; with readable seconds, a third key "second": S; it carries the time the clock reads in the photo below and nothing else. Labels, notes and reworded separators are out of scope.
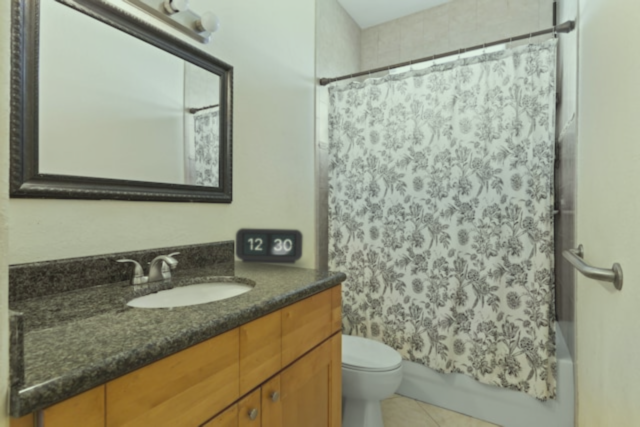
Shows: {"hour": 12, "minute": 30}
